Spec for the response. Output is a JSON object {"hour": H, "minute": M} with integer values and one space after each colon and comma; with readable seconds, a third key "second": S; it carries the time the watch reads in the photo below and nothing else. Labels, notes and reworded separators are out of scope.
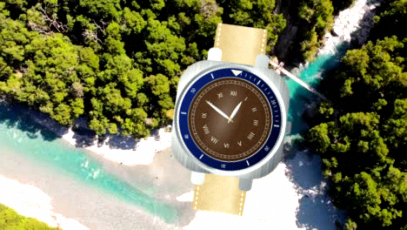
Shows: {"hour": 12, "minute": 50}
